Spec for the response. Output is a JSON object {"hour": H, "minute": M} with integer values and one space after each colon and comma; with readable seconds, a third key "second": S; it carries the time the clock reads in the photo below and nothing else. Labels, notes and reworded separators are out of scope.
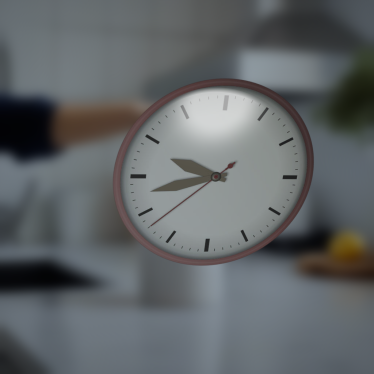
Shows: {"hour": 9, "minute": 42, "second": 38}
